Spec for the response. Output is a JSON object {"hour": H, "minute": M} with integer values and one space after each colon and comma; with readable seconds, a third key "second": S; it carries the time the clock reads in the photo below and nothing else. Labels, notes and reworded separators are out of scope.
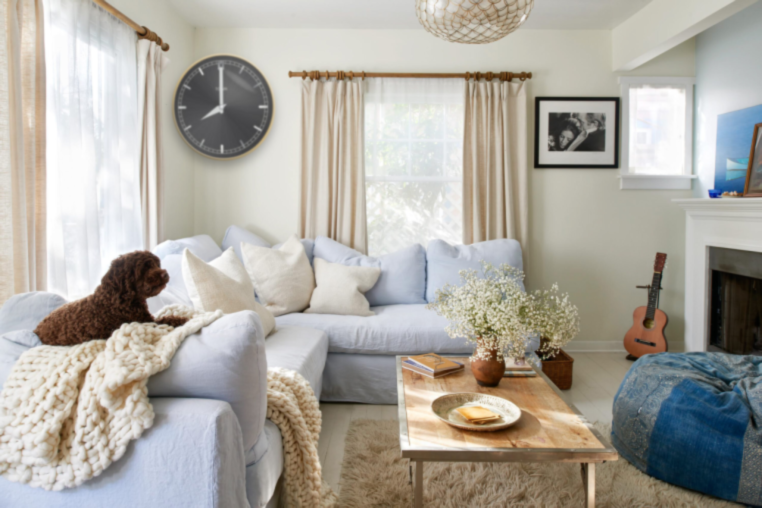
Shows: {"hour": 8, "minute": 0}
